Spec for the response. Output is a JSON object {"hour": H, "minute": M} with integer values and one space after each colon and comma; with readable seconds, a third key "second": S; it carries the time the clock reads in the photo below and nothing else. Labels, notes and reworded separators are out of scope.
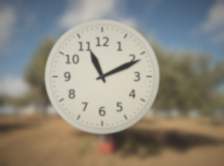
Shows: {"hour": 11, "minute": 11}
